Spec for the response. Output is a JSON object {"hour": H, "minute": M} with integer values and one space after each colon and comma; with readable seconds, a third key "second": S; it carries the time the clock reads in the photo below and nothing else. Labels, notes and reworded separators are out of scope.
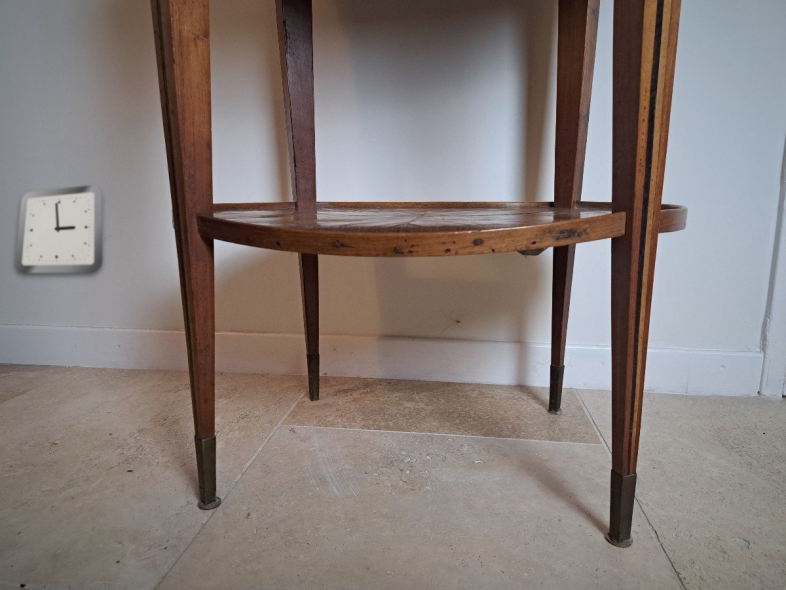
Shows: {"hour": 2, "minute": 59}
